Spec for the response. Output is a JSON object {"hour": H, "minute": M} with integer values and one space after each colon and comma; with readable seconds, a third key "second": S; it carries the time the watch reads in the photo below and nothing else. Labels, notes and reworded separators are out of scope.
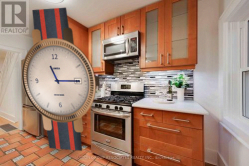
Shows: {"hour": 11, "minute": 15}
